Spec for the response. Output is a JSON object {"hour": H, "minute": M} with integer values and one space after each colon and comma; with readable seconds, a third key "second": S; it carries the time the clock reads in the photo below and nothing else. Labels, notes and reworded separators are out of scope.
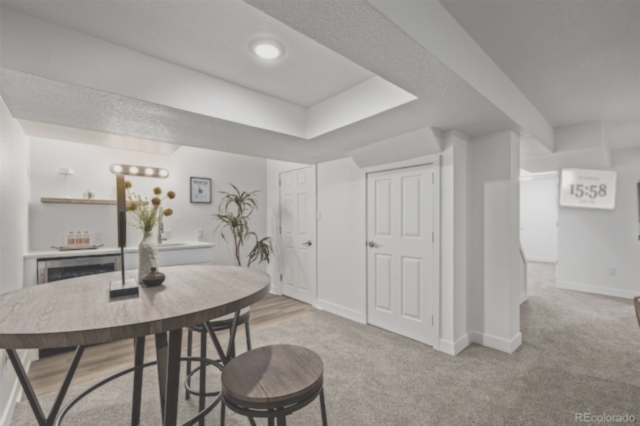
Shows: {"hour": 15, "minute": 58}
